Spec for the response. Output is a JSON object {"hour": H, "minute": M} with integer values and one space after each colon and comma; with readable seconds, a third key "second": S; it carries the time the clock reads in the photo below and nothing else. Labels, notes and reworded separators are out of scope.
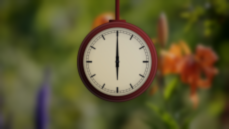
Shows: {"hour": 6, "minute": 0}
